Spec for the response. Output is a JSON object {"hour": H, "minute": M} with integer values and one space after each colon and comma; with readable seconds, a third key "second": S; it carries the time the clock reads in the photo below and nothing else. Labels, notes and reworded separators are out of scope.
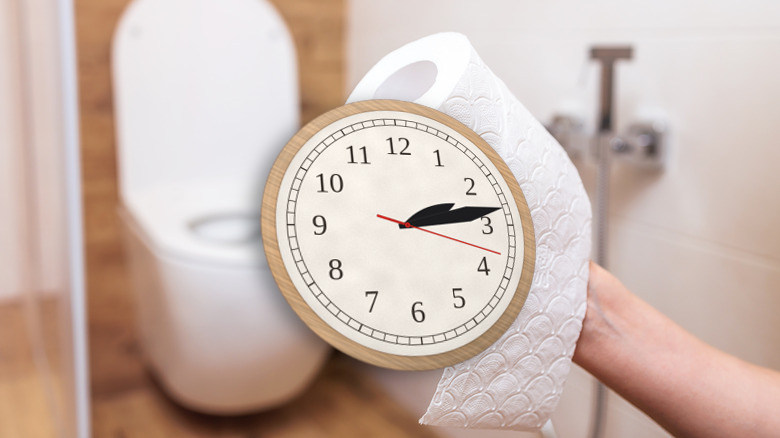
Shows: {"hour": 2, "minute": 13, "second": 18}
